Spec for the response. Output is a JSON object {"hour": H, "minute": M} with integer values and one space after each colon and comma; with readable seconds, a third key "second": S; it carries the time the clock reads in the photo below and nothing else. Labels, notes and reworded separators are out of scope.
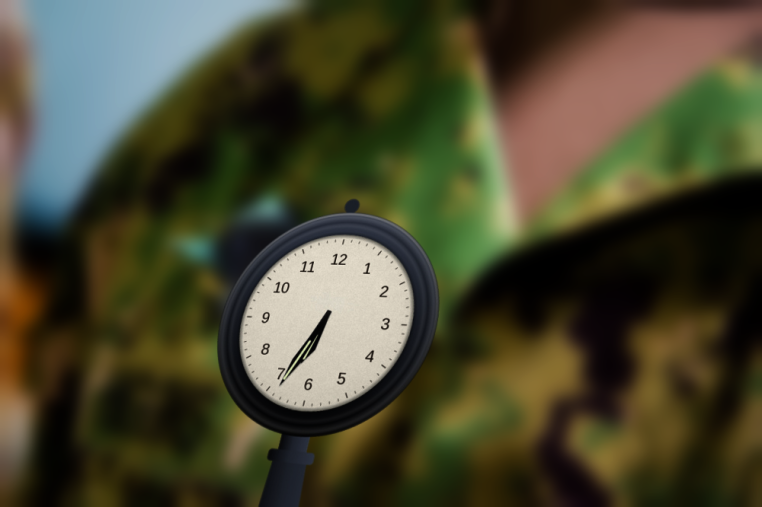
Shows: {"hour": 6, "minute": 34}
